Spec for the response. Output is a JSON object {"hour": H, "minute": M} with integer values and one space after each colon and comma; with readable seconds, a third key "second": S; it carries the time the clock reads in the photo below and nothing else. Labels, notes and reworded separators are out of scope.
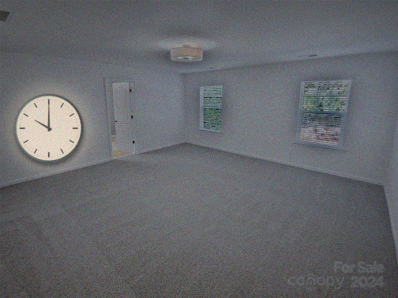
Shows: {"hour": 10, "minute": 0}
